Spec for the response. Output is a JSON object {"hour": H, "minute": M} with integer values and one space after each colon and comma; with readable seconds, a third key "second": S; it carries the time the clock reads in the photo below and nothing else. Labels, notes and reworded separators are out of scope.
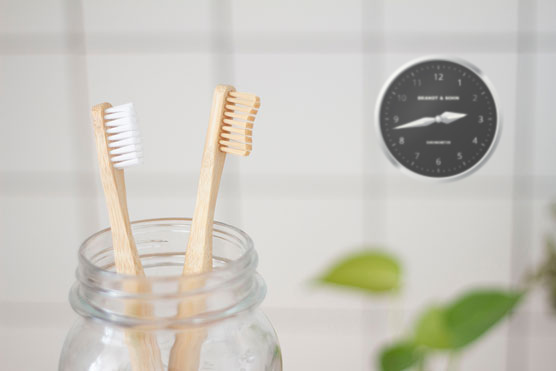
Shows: {"hour": 2, "minute": 43}
